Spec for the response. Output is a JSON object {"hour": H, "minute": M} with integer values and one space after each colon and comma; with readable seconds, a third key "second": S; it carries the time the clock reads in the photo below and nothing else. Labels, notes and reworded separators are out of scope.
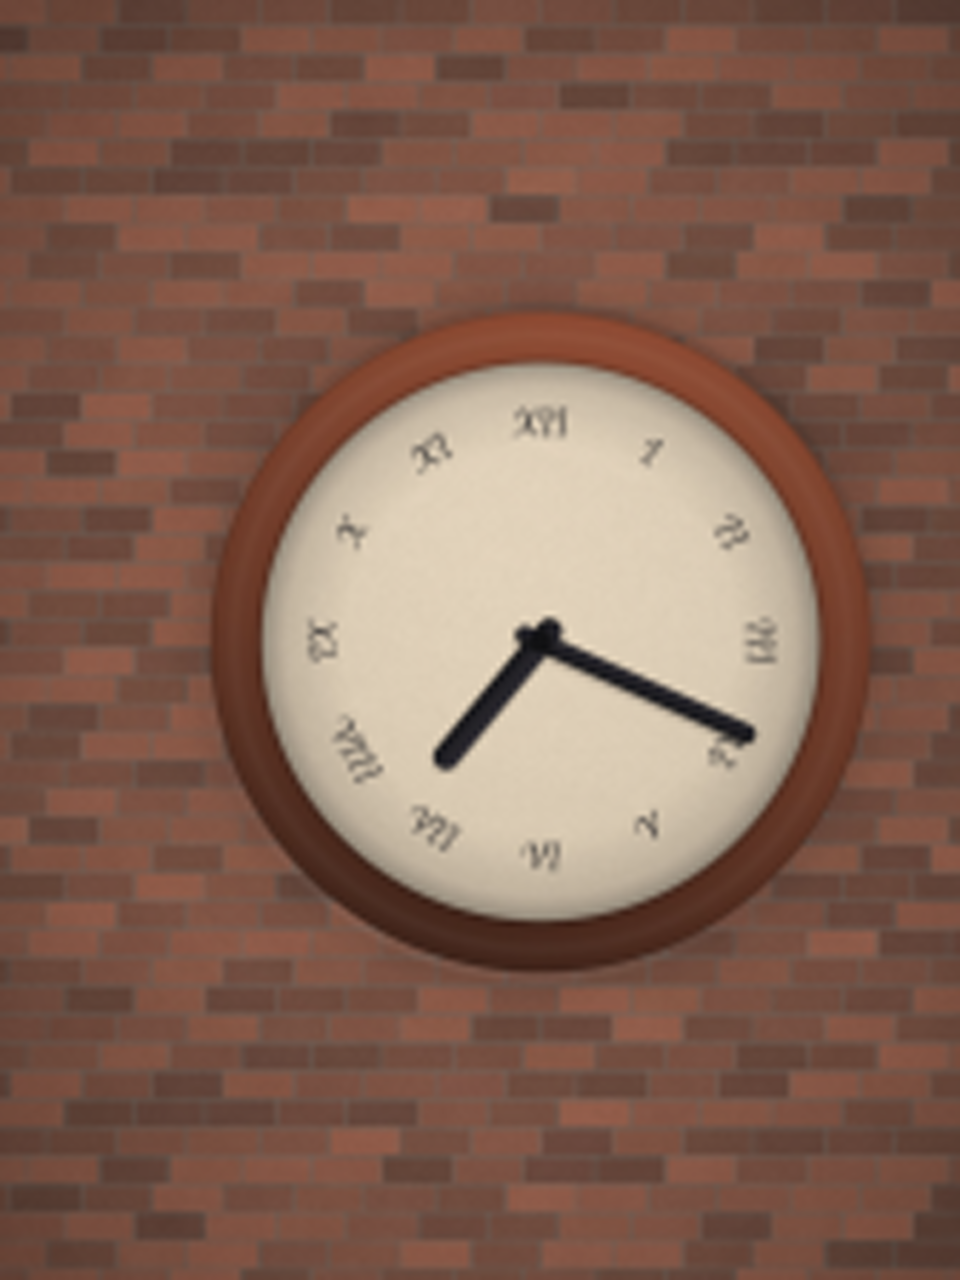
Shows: {"hour": 7, "minute": 19}
